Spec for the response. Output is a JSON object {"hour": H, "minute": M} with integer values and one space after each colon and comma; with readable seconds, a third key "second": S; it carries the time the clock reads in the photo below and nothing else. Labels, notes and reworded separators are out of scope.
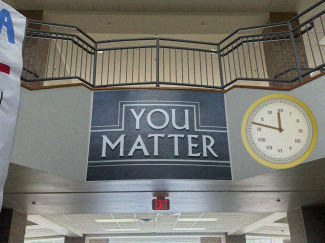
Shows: {"hour": 11, "minute": 47}
